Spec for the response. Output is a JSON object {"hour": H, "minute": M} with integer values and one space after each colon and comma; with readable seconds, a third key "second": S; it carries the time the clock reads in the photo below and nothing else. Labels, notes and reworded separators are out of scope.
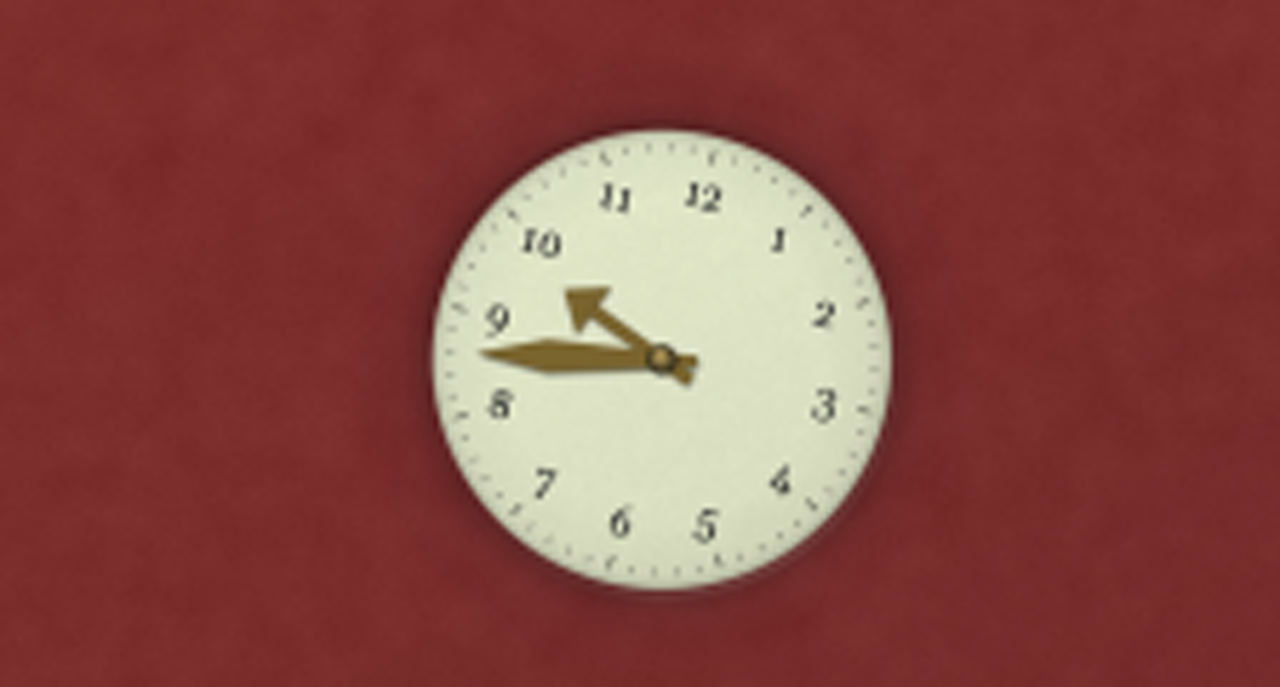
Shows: {"hour": 9, "minute": 43}
